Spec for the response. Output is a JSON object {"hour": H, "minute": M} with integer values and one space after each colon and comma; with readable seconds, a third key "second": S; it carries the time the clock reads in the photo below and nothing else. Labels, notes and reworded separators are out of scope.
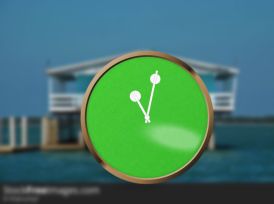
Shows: {"hour": 11, "minute": 2}
